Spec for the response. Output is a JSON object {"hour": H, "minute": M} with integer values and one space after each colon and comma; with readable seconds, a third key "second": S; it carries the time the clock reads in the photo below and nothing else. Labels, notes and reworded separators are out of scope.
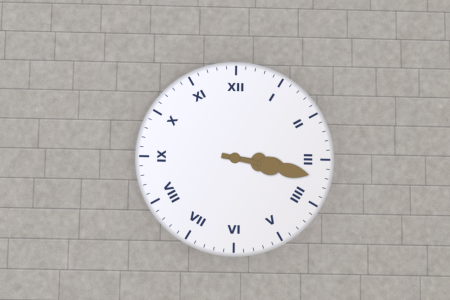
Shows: {"hour": 3, "minute": 17}
